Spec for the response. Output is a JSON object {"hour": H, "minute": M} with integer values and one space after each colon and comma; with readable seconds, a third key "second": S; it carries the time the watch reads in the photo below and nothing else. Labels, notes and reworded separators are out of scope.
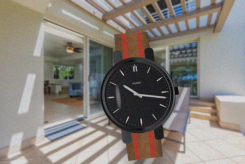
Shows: {"hour": 10, "minute": 17}
